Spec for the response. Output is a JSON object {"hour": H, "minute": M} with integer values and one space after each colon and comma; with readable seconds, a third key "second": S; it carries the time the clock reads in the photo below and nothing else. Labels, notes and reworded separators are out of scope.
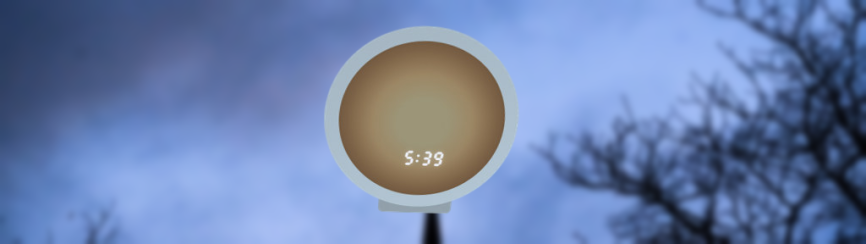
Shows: {"hour": 5, "minute": 39}
